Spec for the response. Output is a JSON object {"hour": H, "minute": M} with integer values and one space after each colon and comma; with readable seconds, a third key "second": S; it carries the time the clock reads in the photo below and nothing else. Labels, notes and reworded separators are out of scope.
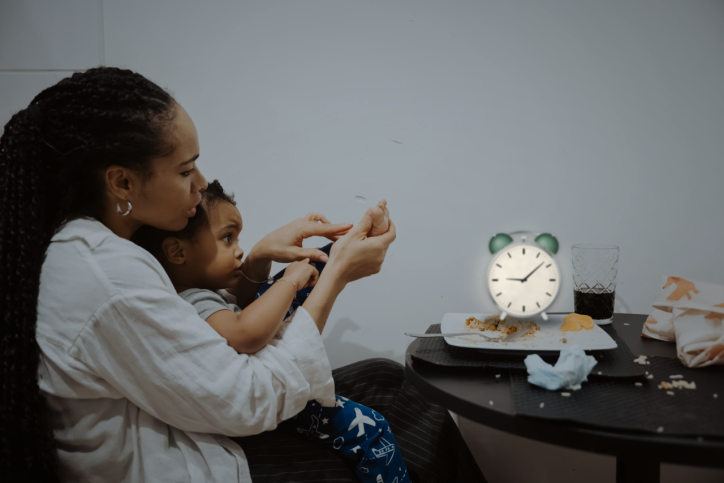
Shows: {"hour": 9, "minute": 8}
